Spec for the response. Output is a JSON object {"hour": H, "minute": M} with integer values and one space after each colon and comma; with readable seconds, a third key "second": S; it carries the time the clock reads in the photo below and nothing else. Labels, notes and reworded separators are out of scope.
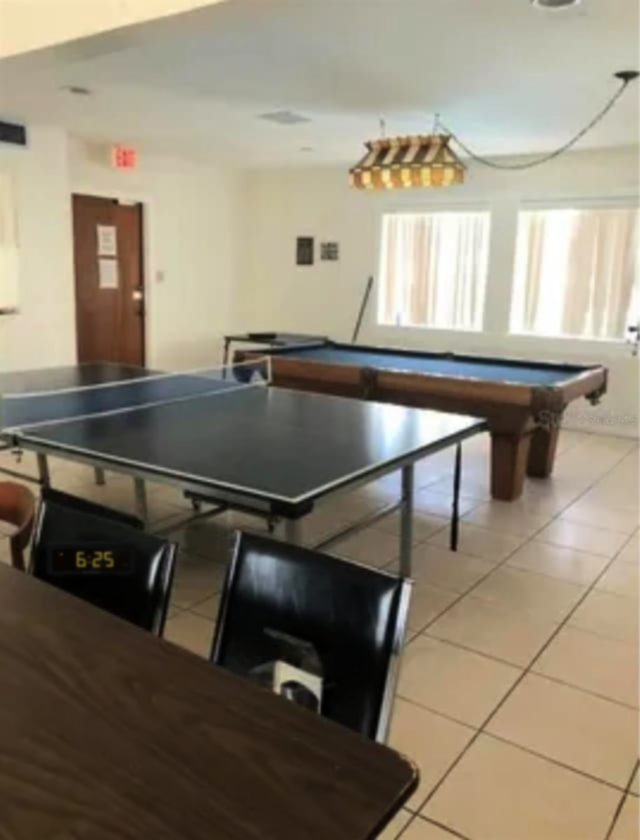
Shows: {"hour": 6, "minute": 25}
